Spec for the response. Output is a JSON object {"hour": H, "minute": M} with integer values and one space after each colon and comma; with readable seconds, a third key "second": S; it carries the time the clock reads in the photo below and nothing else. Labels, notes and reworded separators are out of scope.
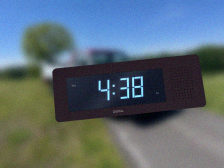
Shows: {"hour": 4, "minute": 38}
